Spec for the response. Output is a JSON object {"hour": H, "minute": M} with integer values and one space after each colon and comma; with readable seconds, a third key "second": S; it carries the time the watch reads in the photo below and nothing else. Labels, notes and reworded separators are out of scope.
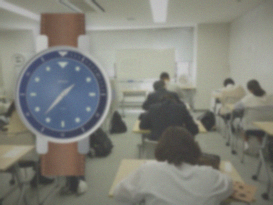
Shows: {"hour": 1, "minute": 37}
